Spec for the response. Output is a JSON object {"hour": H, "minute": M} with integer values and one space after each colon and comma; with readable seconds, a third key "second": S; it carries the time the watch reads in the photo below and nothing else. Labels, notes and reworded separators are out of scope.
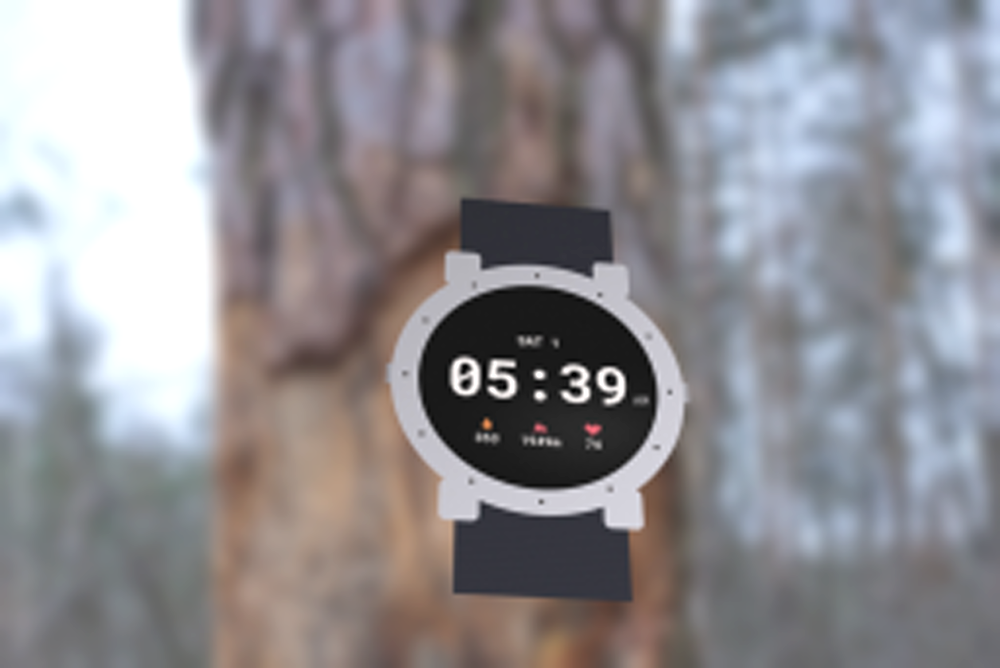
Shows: {"hour": 5, "minute": 39}
